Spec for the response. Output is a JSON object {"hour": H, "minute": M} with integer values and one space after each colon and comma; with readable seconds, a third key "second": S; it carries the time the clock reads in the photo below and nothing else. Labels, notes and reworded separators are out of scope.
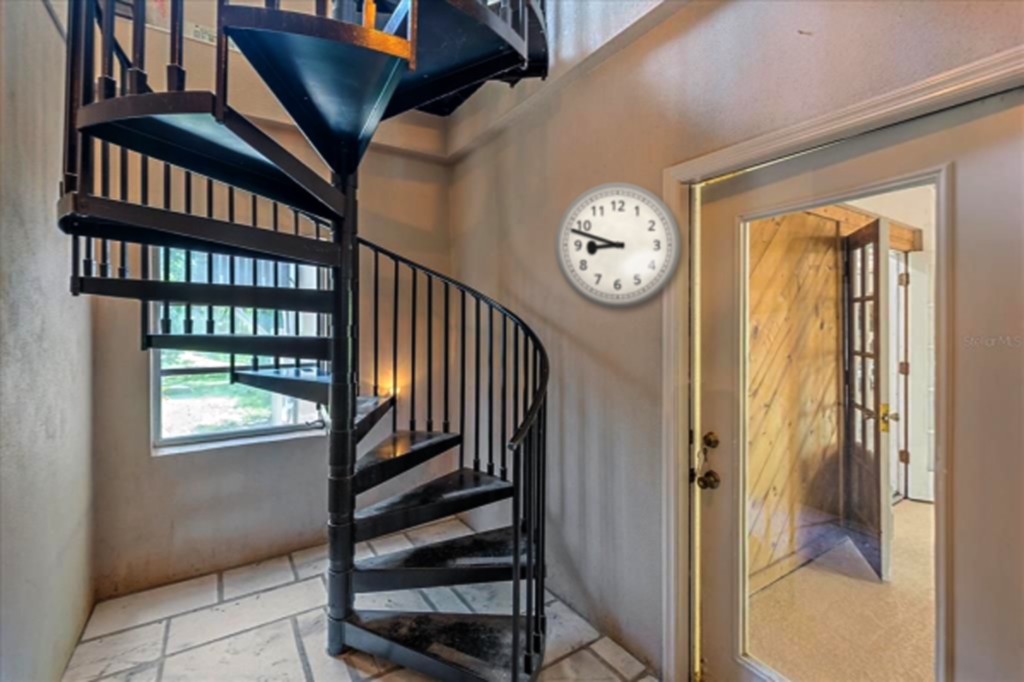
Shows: {"hour": 8, "minute": 48}
